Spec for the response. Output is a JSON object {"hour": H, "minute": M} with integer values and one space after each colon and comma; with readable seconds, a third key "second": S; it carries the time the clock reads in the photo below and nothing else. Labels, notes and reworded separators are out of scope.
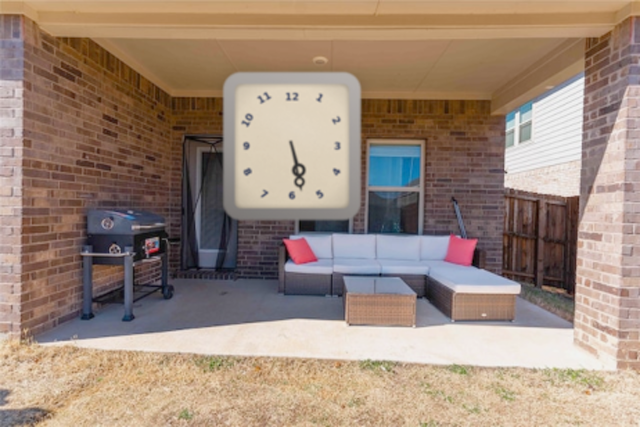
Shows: {"hour": 5, "minute": 28}
